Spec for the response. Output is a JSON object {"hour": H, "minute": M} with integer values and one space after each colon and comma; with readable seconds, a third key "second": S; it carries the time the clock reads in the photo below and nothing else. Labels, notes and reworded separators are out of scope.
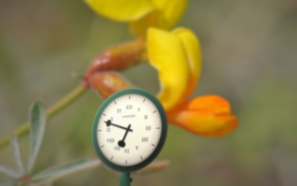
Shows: {"hour": 6, "minute": 48}
